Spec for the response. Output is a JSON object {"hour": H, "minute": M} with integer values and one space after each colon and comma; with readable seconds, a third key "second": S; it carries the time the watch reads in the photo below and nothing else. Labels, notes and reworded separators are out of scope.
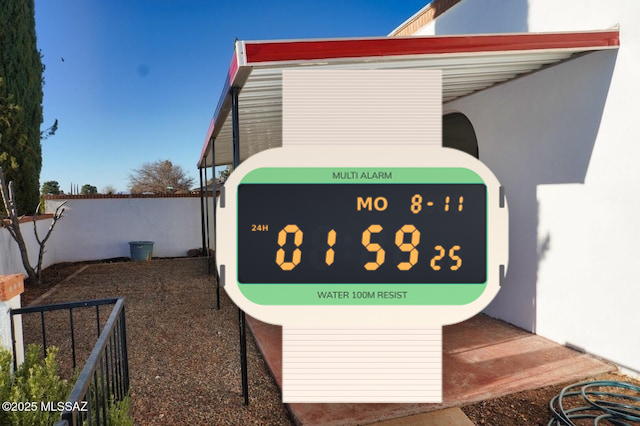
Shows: {"hour": 1, "minute": 59, "second": 25}
